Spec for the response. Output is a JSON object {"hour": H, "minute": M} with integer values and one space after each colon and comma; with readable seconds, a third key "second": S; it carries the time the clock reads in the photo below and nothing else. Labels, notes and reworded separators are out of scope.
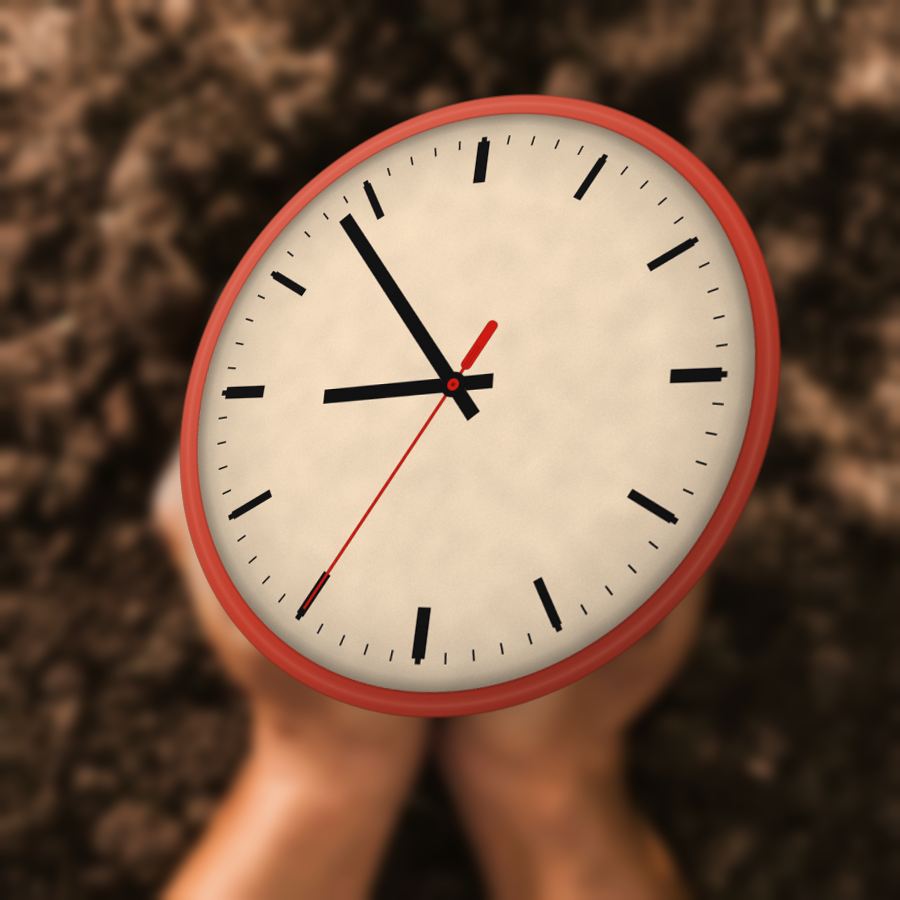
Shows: {"hour": 8, "minute": 53, "second": 35}
